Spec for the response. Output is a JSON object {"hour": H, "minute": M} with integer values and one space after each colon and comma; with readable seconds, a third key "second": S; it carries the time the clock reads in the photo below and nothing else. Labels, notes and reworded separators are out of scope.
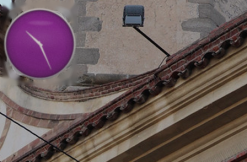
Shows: {"hour": 10, "minute": 26}
